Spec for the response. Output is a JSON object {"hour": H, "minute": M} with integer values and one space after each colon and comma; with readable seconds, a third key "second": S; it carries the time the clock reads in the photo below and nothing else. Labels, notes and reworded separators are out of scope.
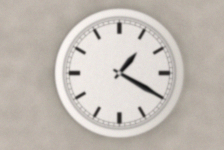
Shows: {"hour": 1, "minute": 20}
